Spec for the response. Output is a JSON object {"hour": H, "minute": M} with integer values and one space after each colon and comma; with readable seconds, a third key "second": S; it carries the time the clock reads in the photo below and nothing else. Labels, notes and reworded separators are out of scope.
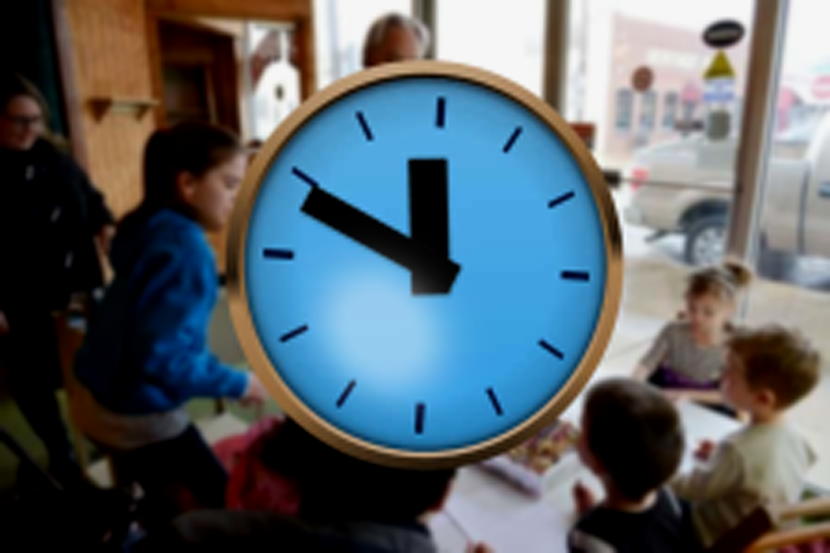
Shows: {"hour": 11, "minute": 49}
